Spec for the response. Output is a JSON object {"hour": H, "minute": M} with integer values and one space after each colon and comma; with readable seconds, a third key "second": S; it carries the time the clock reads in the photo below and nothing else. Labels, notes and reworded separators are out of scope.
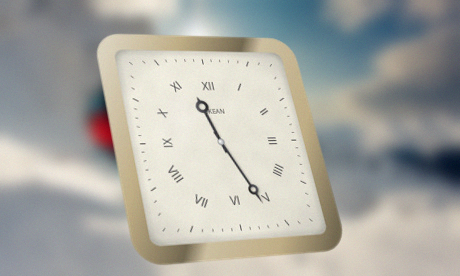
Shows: {"hour": 11, "minute": 26}
